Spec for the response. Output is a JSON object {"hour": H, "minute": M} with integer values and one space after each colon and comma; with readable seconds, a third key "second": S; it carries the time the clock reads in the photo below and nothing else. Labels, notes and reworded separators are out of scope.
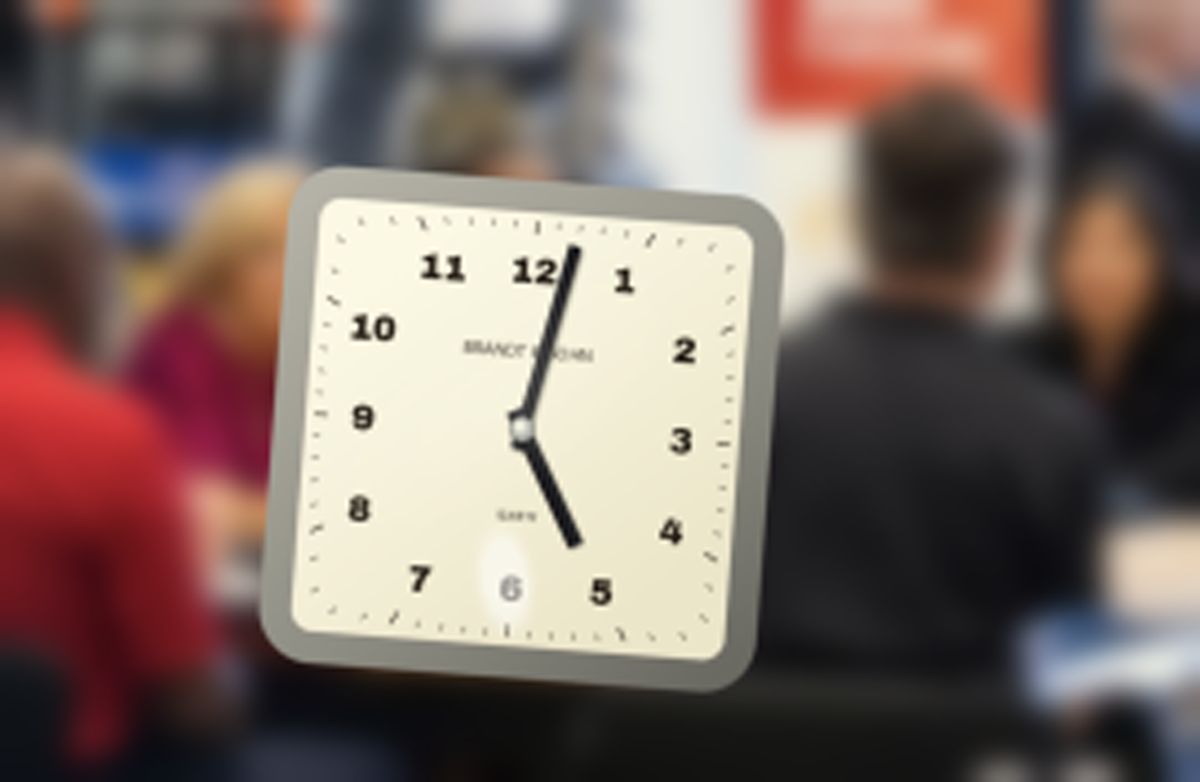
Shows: {"hour": 5, "minute": 2}
